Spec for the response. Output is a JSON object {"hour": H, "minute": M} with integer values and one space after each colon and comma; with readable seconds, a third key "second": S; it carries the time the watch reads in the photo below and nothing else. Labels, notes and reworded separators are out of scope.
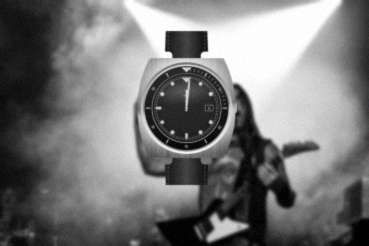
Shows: {"hour": 12, "minute": 1}
